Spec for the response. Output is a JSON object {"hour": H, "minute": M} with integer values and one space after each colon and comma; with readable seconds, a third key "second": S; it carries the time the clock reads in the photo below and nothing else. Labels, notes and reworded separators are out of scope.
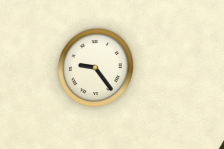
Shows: {"hour": 9, "minute": 24}
